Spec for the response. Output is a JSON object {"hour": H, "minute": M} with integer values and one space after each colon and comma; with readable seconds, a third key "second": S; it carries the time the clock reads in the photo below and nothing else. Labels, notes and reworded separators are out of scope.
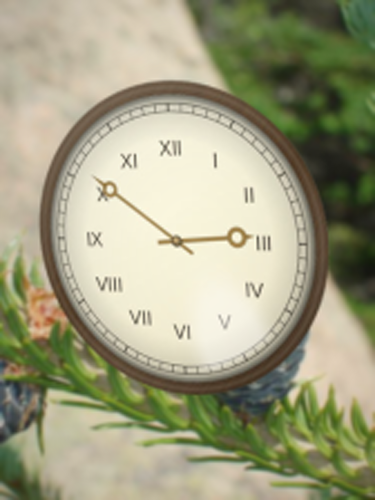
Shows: {"hour": 2, "minute": 51}
